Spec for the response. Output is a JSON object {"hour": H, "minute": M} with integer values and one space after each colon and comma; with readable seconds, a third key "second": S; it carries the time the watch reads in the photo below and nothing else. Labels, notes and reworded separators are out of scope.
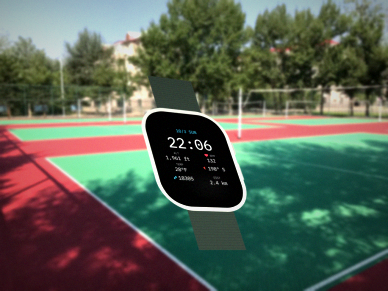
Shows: {"hour": 22, "minute": 6}
